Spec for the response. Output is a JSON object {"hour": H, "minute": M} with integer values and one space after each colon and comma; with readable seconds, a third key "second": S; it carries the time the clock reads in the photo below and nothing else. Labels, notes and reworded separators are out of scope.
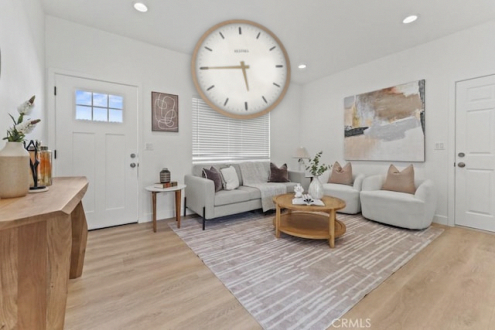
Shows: {"hour": 5, "minute": 45}
